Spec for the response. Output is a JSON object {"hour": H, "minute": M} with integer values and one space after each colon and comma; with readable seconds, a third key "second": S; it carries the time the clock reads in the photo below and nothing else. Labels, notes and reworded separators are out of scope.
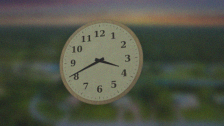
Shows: {"hour": 3, "minute": 41}
